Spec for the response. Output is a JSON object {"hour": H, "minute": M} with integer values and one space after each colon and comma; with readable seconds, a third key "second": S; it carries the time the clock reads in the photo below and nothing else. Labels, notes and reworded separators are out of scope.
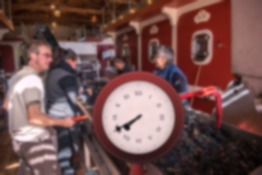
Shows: {"hour": 7, "minute": 40}
